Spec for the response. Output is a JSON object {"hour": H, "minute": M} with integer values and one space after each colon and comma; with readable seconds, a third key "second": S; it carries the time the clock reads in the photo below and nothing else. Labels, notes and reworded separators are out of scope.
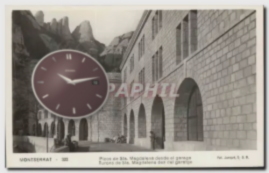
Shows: {"hour": 10, "minute": 13}
